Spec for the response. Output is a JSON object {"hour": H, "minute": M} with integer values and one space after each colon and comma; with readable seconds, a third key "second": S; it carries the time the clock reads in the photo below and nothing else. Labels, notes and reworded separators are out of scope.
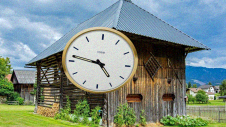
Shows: {"hour": 4, "minute": 47}
